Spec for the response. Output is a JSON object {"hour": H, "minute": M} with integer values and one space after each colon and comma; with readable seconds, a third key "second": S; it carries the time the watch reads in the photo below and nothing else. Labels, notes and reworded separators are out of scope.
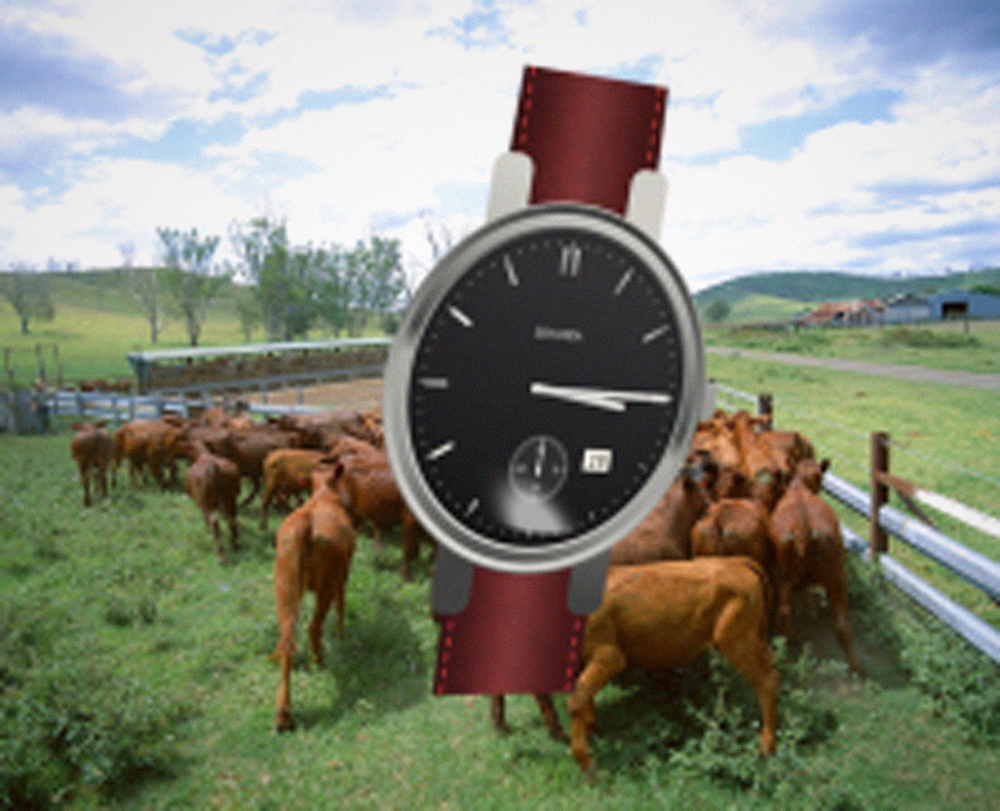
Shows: {"hour": 3, "minute": 15}
